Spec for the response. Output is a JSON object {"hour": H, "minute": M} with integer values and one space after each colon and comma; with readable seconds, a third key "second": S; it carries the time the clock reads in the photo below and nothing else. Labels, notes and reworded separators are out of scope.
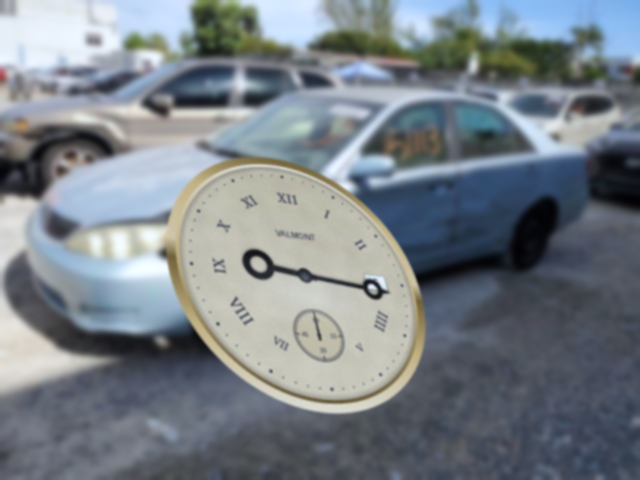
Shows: {"hour": 9, "minute": 16}
